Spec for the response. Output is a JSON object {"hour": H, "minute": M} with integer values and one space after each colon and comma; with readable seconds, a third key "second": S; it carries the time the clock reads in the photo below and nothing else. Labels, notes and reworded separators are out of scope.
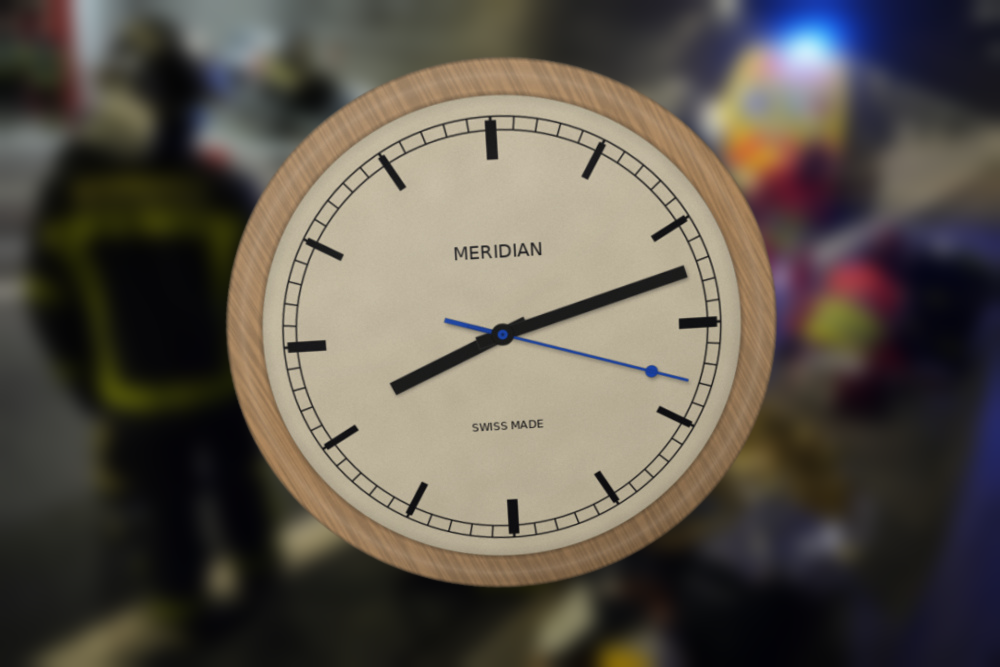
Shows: {"hour": 8, "minute": 12, "second": 18}
